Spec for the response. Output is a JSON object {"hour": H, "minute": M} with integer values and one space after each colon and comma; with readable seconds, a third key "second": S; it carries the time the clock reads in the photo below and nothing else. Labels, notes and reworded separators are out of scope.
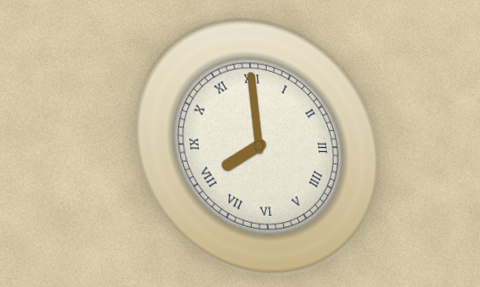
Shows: {"hour": 8, "minute": 0}
